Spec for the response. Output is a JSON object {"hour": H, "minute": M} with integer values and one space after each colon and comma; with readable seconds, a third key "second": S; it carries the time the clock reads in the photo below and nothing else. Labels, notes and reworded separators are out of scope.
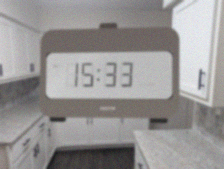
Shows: {"hour": 15, "minute": 33}
